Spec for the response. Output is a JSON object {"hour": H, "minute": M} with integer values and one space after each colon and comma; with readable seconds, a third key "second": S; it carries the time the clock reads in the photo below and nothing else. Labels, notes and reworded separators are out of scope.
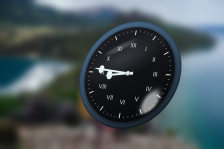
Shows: {"hour": 8, "minute": 46}
